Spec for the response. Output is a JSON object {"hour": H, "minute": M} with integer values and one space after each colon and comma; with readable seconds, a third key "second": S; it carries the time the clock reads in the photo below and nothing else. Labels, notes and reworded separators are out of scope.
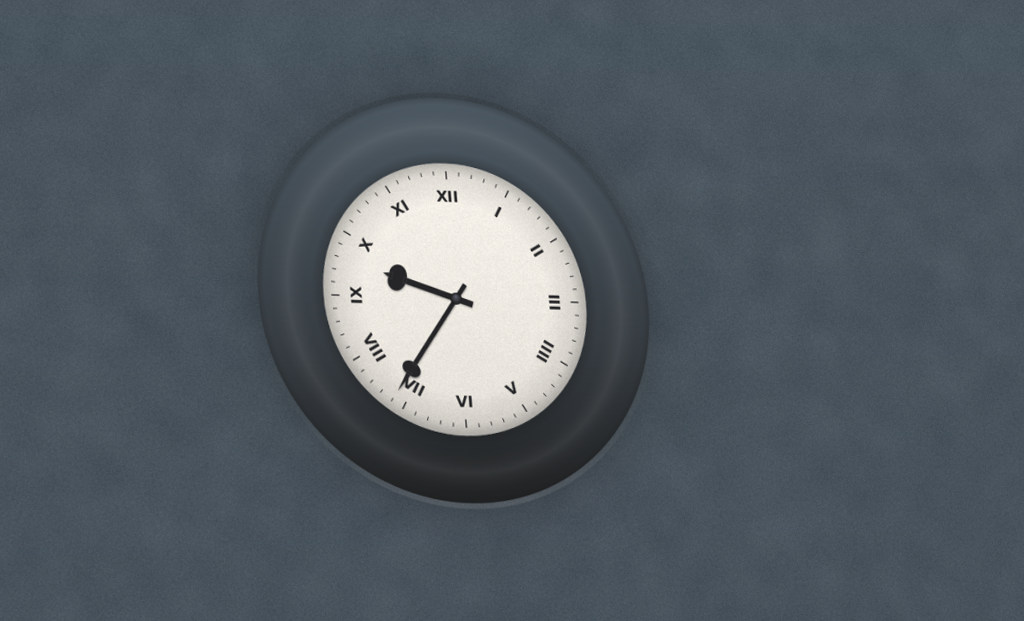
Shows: {"hour": 9, "minute": 36}
